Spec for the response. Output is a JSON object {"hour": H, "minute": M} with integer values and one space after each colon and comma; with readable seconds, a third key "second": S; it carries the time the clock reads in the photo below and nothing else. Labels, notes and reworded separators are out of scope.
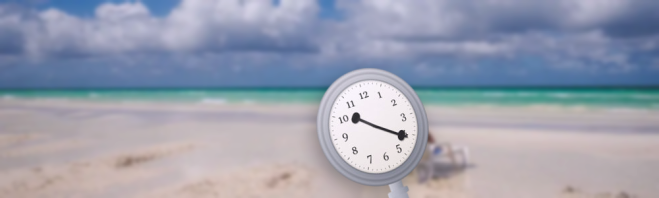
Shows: {"hour": 10, "minute": 21}
